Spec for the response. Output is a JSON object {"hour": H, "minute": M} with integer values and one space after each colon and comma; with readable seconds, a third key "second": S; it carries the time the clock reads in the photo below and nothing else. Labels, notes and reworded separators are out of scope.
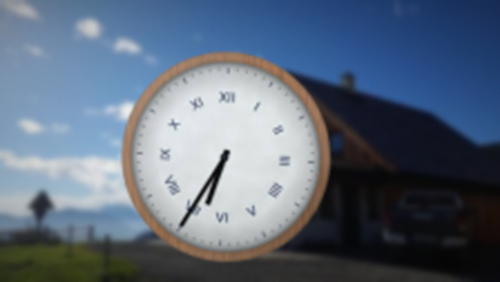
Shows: {"hour": 6, "minute": 35}
